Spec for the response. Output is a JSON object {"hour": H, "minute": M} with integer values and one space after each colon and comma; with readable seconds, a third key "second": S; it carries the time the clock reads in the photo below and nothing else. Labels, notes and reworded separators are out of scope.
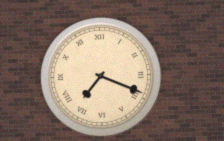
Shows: {"hour": 7, "minute": 19}
